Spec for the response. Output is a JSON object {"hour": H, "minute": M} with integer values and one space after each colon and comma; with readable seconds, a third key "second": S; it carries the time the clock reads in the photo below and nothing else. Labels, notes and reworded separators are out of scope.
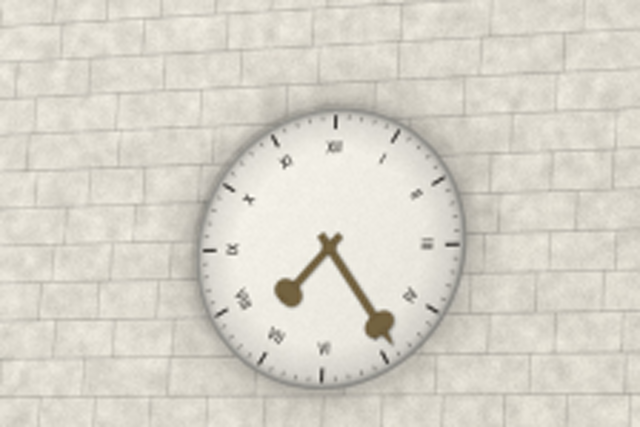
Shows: {"hour": 7, "minute": 24}
